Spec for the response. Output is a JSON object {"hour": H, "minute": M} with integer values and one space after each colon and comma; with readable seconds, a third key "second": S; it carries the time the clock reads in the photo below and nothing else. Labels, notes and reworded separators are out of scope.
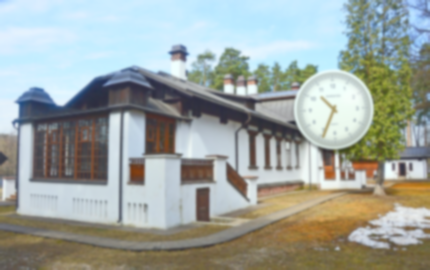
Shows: {"hour": 10, "minute": 34}
